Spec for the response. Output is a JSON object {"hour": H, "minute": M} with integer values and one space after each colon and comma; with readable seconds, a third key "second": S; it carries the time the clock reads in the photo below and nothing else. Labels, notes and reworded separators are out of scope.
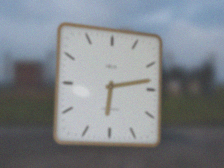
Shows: {"hour": 6, "minute": 13}
